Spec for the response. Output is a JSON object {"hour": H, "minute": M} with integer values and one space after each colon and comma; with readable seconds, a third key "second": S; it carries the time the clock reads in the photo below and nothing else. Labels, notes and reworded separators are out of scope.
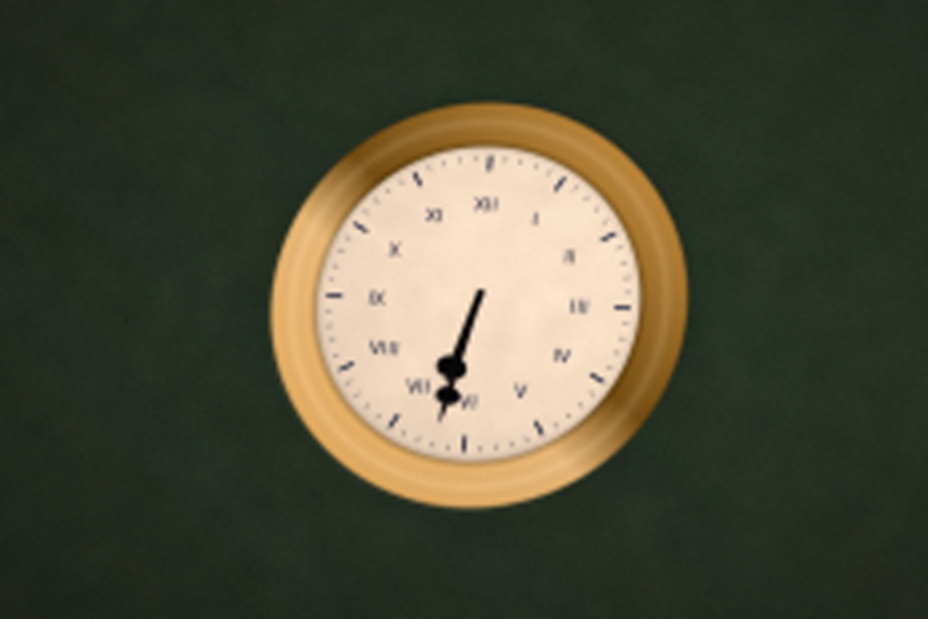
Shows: {"hour": 6, "minute": 32}
